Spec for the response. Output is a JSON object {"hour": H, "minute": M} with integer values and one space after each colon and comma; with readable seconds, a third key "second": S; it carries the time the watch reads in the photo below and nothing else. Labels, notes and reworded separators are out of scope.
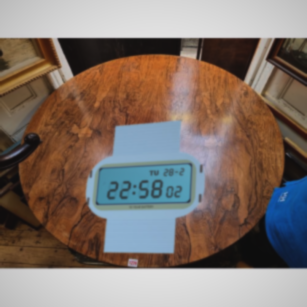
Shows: {"hour": 22, "minute": 58, "second": 2}
